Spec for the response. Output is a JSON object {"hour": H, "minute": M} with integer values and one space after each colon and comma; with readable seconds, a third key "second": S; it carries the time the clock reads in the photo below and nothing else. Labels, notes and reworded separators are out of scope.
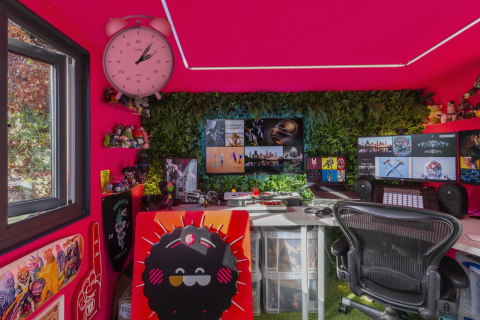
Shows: {"hour": 2, "minute": 6}
